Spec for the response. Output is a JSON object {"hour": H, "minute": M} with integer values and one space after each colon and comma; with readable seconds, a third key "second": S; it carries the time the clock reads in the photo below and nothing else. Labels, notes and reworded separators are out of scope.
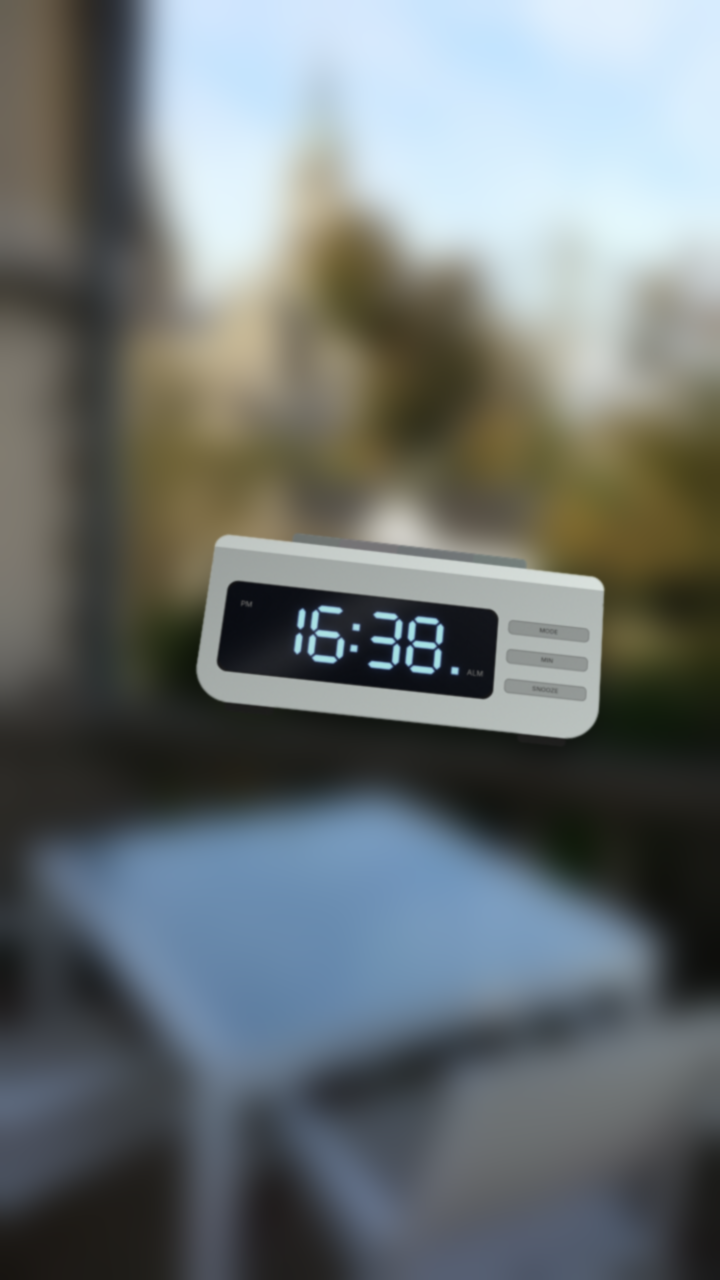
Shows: {"hour": 16, "minute": 38}
